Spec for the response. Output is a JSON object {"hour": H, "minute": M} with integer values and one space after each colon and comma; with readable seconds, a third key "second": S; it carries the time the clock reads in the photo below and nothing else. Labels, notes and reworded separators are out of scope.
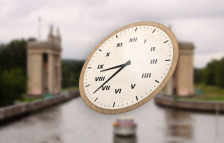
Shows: {"hour": 8, "minute": 37}
